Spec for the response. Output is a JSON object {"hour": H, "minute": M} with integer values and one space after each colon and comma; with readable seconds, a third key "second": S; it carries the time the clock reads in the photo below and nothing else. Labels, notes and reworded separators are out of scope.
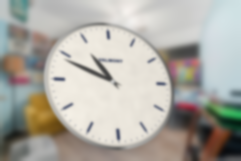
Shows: {"hour": 10, "minute": 49}
